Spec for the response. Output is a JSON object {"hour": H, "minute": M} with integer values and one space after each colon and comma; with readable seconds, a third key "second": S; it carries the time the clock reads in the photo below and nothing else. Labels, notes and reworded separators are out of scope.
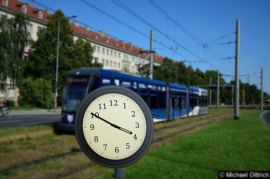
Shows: {"hour": 3, "minute": 50}
